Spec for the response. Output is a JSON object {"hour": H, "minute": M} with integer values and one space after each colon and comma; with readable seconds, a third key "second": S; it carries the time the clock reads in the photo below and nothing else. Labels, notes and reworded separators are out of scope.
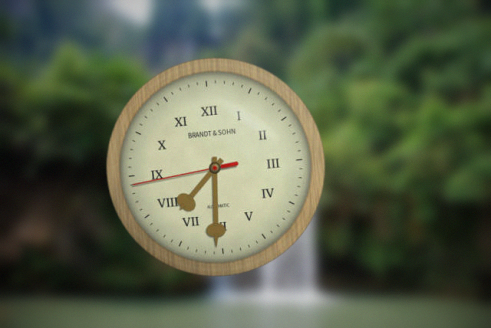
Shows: {"hour": 7, "minute": 30, "second": 44}
